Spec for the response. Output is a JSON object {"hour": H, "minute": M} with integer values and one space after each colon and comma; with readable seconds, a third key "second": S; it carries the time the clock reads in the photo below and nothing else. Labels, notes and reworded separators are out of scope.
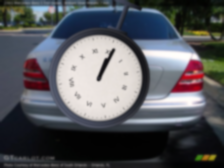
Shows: {"hour": 12, "minute": 1}
